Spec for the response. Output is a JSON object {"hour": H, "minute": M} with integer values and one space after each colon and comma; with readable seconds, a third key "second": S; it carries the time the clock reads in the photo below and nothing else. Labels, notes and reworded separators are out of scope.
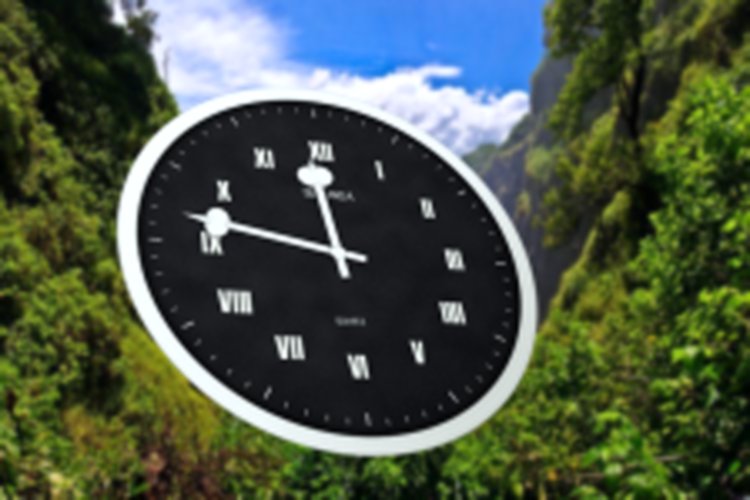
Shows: {"hour": 11, "minute": 47}
